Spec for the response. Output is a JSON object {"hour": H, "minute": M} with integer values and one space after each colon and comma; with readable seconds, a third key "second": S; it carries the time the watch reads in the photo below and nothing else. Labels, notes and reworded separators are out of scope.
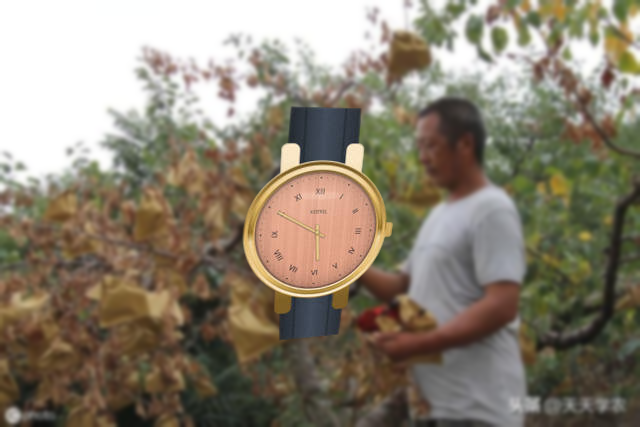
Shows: {"hour": 5, "minute": 50}
